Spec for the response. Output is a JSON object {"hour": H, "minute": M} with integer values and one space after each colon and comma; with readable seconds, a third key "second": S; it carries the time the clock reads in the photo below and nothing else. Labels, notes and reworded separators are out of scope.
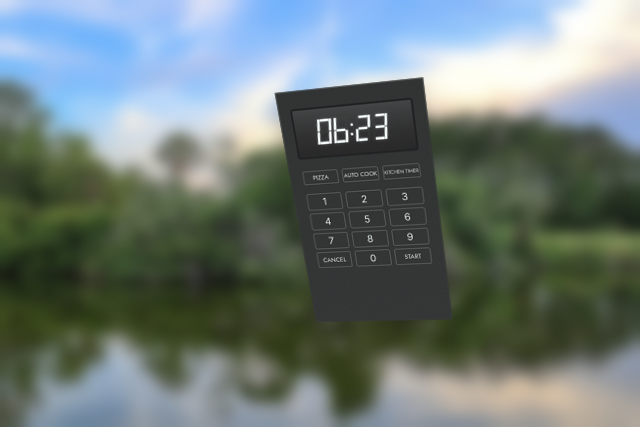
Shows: {"hour": 6, "minute": 23}
